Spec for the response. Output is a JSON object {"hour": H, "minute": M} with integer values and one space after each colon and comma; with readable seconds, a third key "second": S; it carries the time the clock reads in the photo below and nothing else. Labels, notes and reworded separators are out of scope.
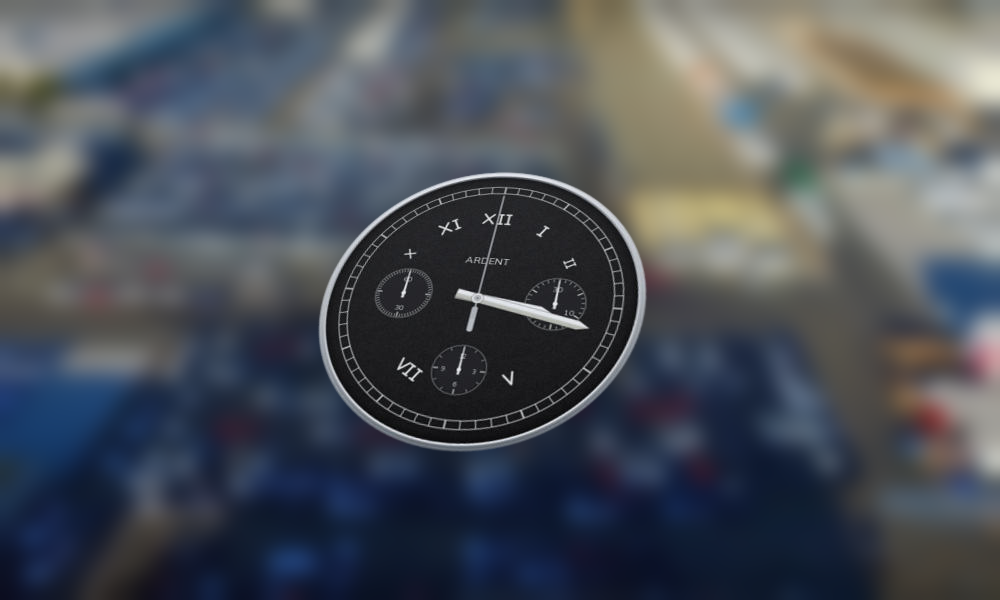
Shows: {"hour": 3, "minute": 17}
